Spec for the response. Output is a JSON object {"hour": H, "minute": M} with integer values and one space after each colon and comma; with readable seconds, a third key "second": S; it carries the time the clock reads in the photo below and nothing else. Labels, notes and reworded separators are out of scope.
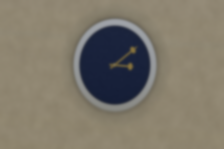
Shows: {"hour": 3, "minute": 9}
